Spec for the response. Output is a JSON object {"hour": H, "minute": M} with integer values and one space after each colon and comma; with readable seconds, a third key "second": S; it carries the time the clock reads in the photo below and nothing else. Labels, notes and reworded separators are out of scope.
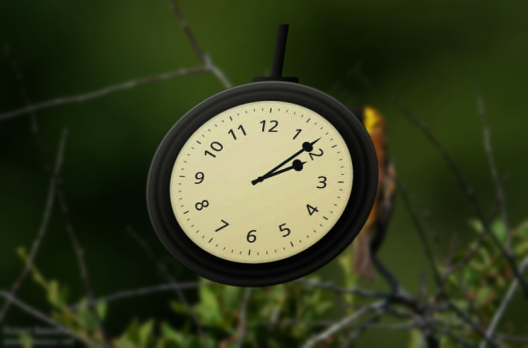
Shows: {"hour": 2, "minute": 8}
